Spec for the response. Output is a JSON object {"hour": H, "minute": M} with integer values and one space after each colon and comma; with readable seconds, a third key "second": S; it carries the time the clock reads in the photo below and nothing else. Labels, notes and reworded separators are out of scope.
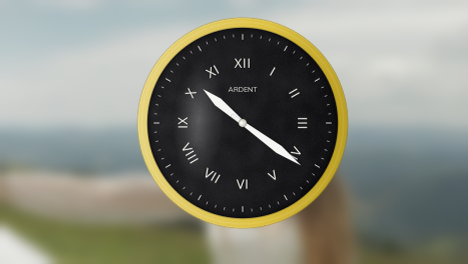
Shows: {"hour": 10, "minute": 21}
